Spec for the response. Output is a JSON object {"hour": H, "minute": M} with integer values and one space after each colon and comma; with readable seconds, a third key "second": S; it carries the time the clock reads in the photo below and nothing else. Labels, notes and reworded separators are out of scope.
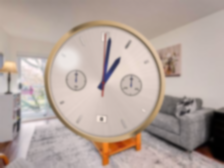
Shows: {"hour": 1, "minute": 1}
